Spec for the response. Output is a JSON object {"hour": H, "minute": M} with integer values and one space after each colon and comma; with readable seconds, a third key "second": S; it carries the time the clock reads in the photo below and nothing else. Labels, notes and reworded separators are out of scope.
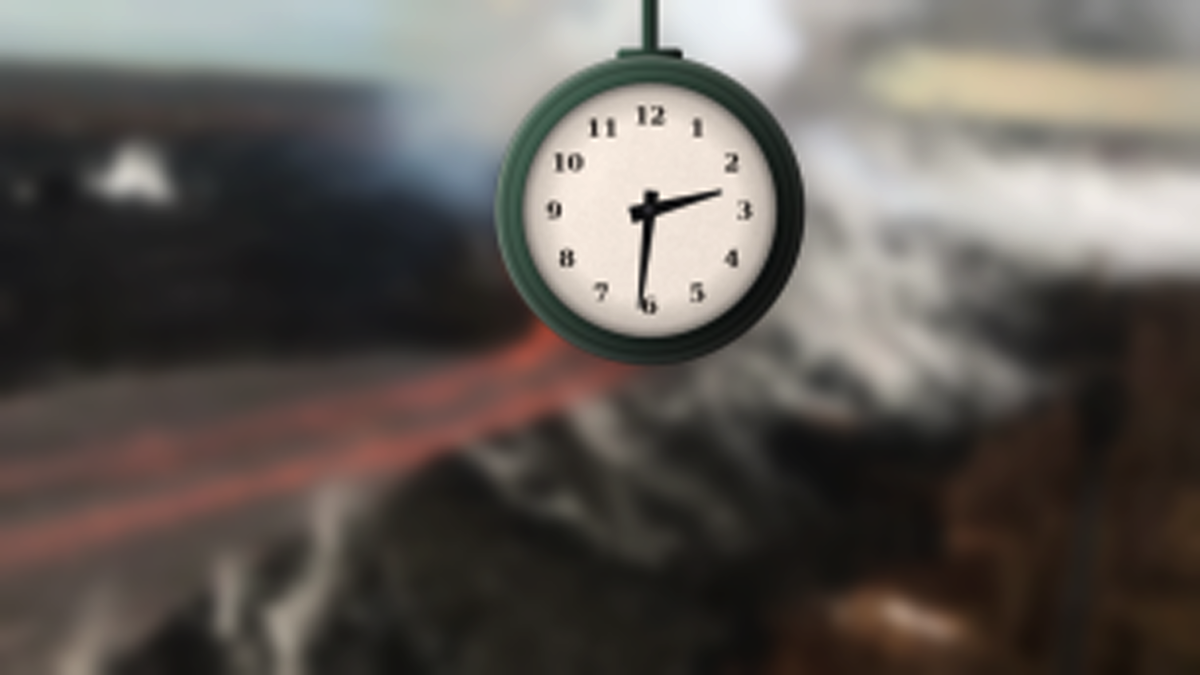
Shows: {"hour": 2, "minute": 31}
